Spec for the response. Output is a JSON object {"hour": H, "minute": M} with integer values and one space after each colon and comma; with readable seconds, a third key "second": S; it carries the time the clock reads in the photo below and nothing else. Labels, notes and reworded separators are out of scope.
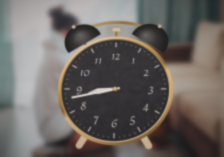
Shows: {"hour": 8, "minute": 43}
